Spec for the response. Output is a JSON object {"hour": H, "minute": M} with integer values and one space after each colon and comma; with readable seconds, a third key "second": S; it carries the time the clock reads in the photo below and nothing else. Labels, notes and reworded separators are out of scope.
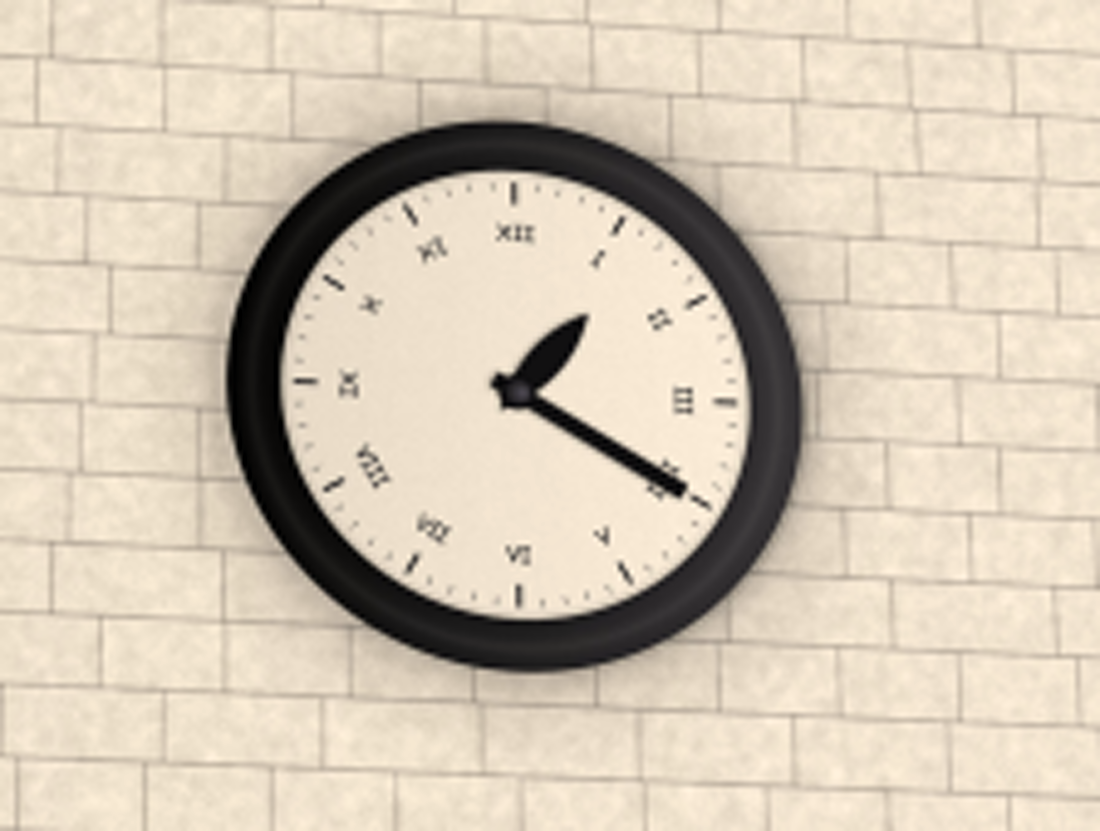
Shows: {"hour": 1, "minute": 20}
